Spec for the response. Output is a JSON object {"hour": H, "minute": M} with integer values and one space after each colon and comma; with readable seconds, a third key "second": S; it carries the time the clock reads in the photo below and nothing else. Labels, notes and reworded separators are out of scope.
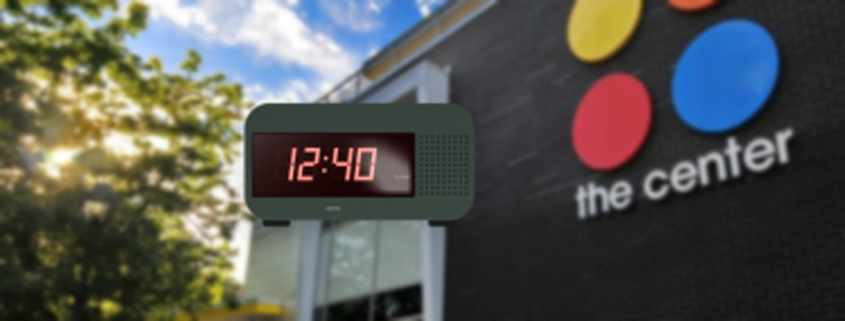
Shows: {"hour": 12, "minute": 40}
